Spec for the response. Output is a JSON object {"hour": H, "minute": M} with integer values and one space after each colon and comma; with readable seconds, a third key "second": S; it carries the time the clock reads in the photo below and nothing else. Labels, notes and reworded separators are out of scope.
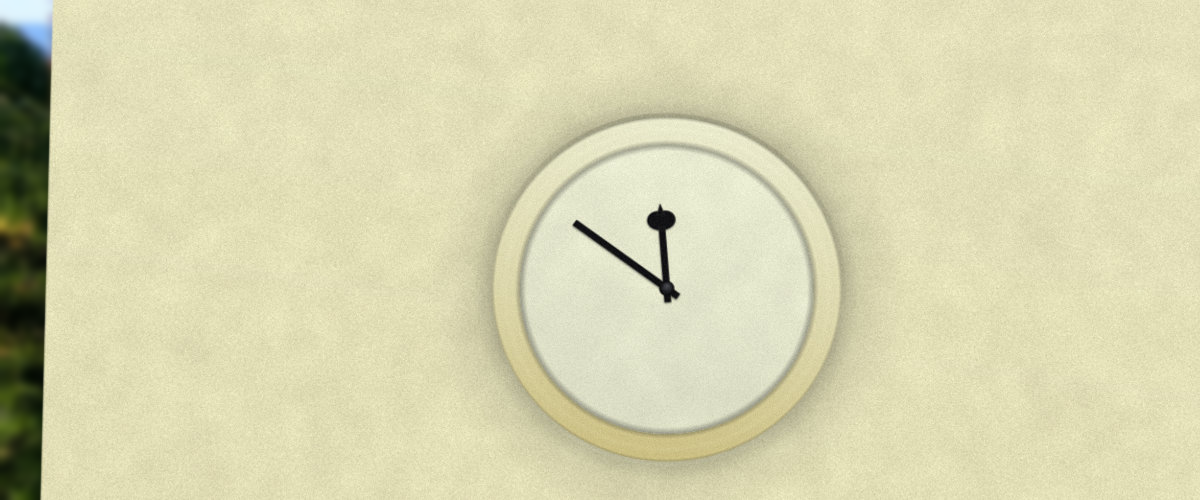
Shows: {"hour": 11, "minute": 51}
